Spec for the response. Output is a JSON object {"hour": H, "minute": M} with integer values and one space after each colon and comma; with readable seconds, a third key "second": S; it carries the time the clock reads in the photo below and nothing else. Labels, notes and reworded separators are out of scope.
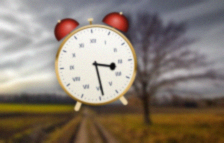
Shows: {"hour": 3, "minute": 29}
